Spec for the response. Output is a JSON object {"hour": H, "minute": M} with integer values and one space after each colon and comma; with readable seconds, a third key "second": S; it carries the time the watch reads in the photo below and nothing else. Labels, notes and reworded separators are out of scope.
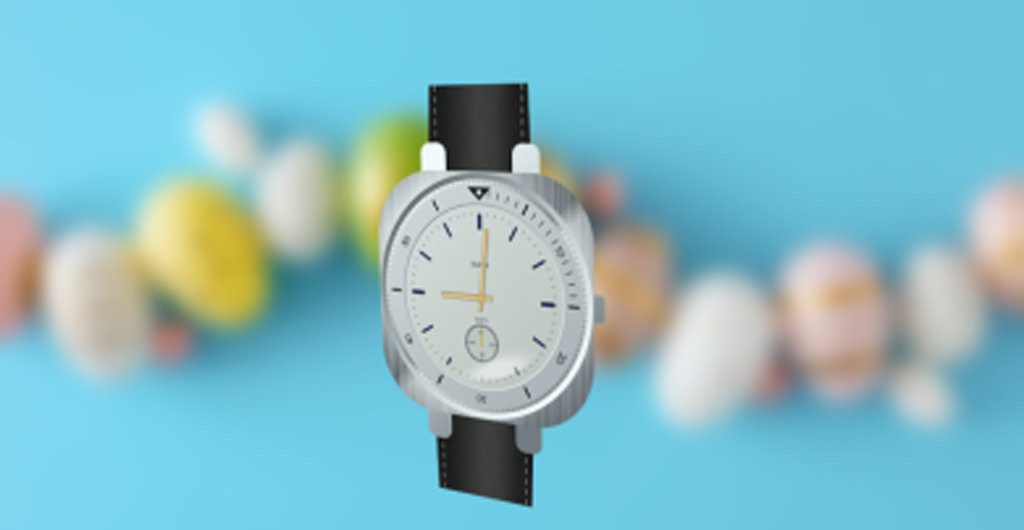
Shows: {"hour": 9, "minute": 1}
